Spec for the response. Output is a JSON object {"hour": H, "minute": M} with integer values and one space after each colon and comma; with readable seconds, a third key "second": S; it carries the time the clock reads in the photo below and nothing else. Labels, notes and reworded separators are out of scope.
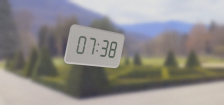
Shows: {"hour": 7, "minute": 38}
